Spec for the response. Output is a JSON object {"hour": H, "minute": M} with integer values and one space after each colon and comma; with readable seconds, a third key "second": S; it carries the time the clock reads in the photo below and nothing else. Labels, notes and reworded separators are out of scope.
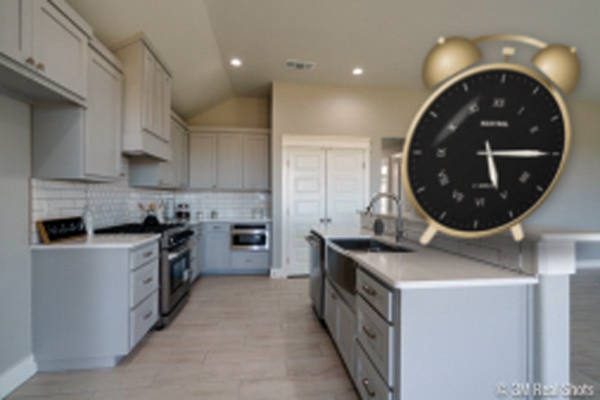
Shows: {"hour": 5, "minute": 15}
